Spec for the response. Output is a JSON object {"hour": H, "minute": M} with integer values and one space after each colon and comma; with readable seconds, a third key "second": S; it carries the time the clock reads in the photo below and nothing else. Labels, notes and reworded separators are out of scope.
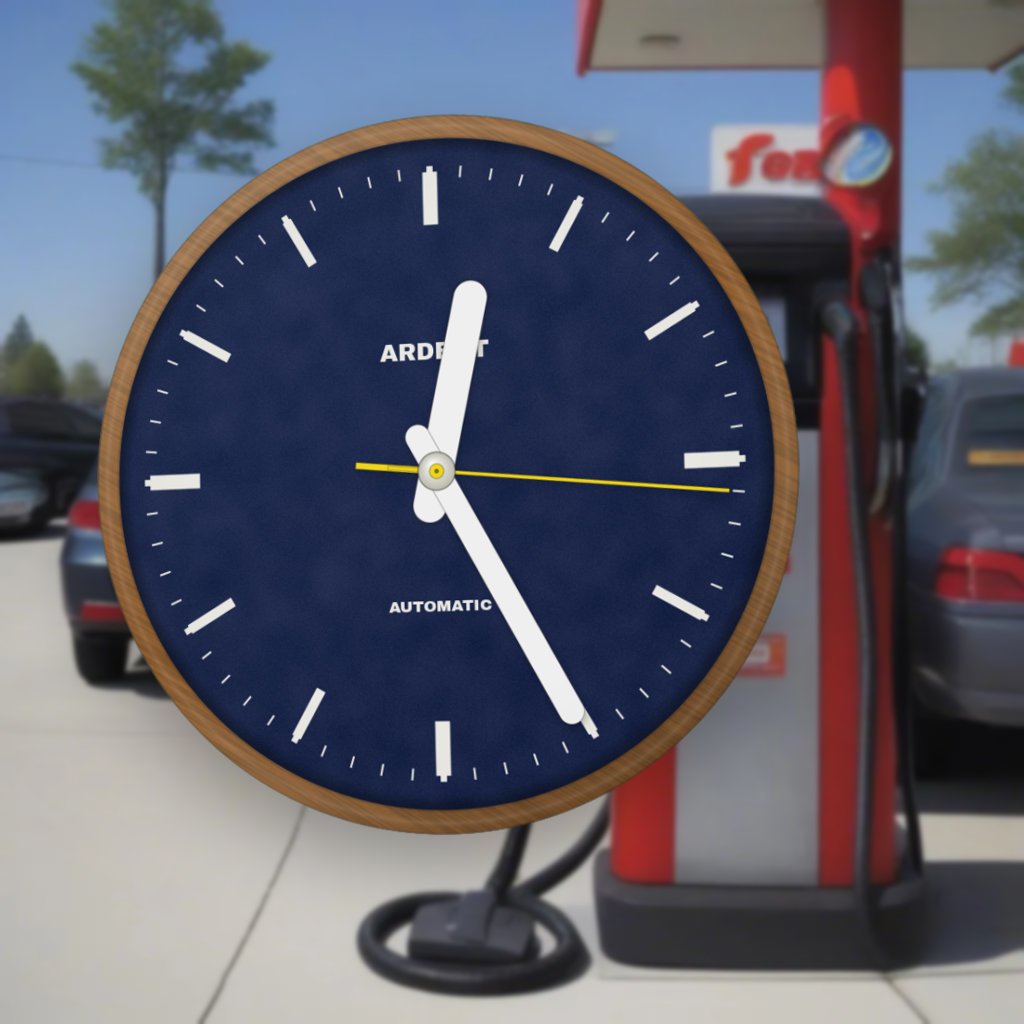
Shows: {"hour": 12, "minute": 25, "second": 16}
